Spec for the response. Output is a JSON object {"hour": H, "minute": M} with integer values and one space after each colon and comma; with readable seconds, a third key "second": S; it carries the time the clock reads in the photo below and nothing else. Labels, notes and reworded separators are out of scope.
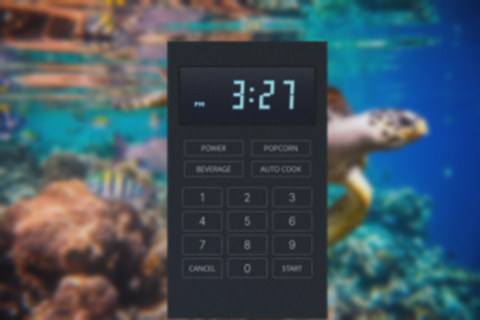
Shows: {"hour": 3, "minute": 27}
